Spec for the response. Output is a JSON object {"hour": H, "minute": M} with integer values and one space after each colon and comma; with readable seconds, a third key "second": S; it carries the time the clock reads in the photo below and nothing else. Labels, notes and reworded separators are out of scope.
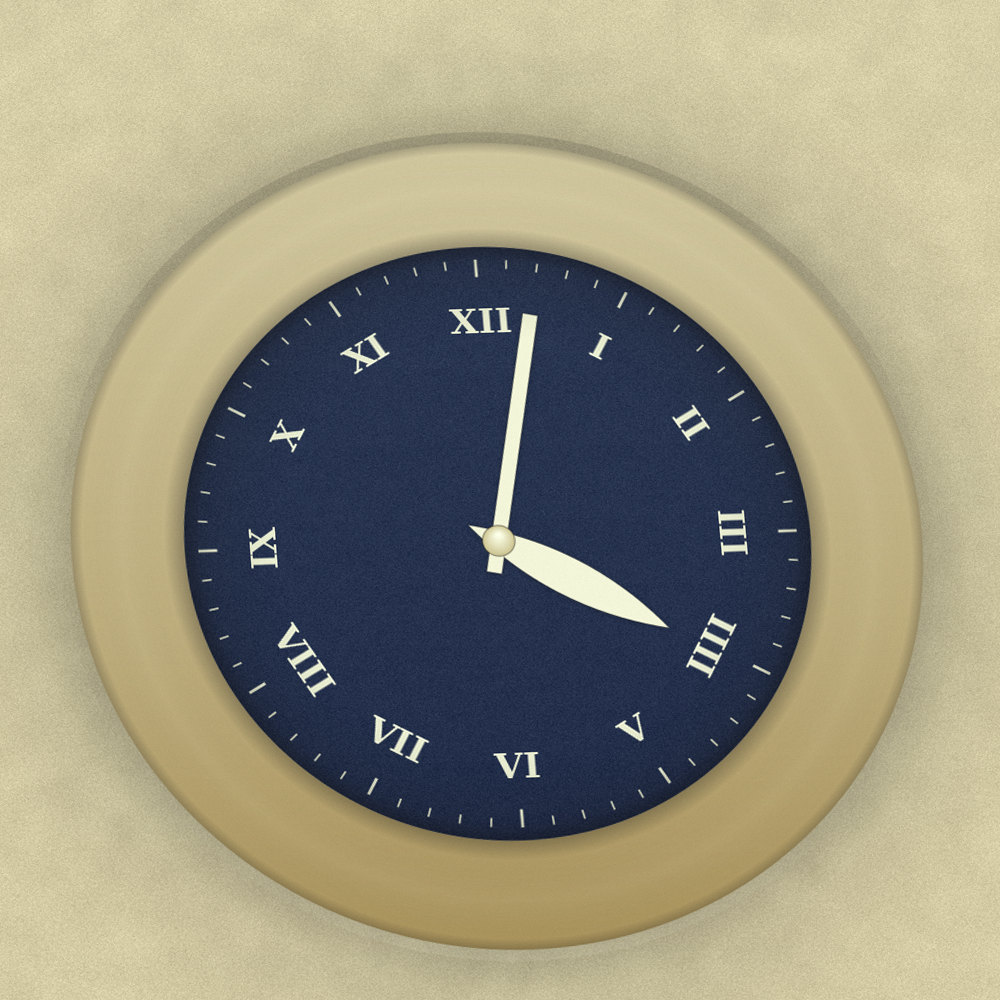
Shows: {"hour": 4, "minute": 2}
